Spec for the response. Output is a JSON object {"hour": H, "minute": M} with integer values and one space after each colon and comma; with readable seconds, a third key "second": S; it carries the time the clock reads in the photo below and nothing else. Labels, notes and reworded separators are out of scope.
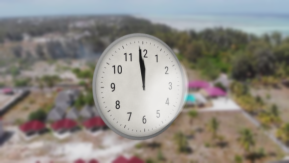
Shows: {"hour": 11, "minute": 59}
